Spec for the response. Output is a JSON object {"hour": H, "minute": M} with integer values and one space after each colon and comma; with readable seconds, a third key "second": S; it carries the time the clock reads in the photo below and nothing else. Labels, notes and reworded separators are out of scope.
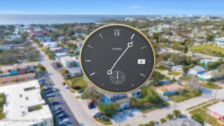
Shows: {"hour": 7, "minute": 6}
